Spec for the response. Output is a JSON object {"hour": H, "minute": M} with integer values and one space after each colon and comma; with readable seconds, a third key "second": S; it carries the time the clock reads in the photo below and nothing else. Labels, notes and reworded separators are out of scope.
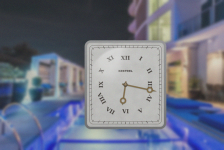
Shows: {"hour": 6, "minute": 17}
